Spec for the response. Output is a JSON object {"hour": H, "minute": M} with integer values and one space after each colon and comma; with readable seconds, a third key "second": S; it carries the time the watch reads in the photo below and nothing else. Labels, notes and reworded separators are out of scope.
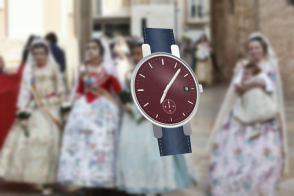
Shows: {"hour": 7, "minute": 7}
